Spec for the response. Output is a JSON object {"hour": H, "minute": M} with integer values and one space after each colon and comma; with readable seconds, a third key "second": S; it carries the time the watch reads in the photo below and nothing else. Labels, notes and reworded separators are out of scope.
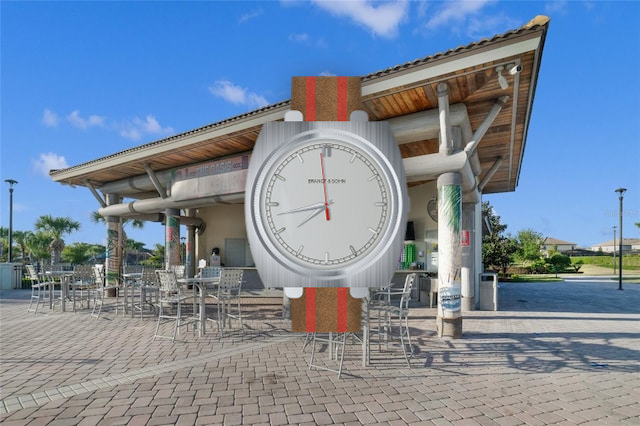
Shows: {"hour": 7, "minute": 42, "second": 59}
